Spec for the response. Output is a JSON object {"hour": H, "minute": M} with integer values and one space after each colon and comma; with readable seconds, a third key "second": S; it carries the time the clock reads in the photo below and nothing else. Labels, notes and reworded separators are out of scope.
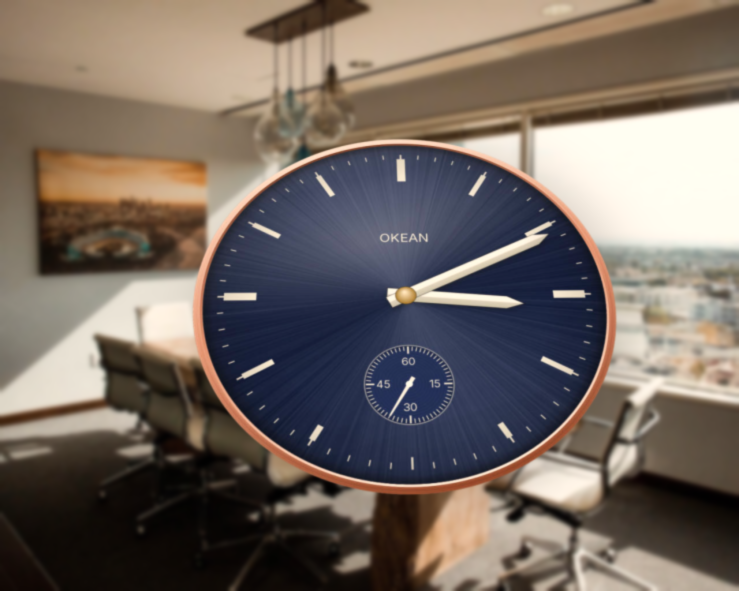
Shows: {"hour": 3, "minute": 10, "second": 35}
